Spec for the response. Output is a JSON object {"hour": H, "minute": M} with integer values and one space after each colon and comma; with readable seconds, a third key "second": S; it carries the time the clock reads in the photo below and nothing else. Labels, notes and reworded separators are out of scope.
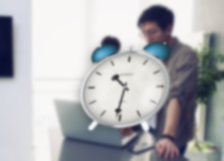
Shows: {"hour": 10, "minute": 31}
